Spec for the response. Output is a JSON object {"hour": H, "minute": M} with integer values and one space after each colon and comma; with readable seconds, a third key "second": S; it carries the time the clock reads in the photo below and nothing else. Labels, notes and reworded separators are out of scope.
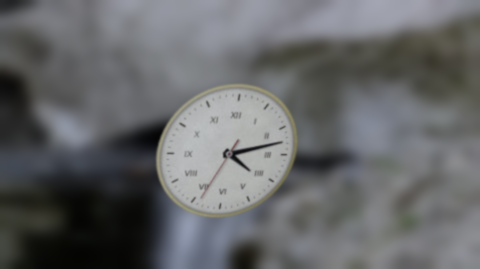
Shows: {"hour": 4, "minute": 12, "second": 34}
